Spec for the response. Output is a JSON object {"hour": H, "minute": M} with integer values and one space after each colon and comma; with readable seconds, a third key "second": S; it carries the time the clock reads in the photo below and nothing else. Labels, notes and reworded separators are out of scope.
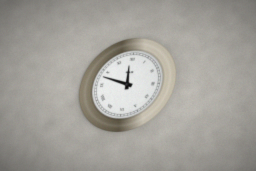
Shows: {"hour": 11, "minute": 48}
